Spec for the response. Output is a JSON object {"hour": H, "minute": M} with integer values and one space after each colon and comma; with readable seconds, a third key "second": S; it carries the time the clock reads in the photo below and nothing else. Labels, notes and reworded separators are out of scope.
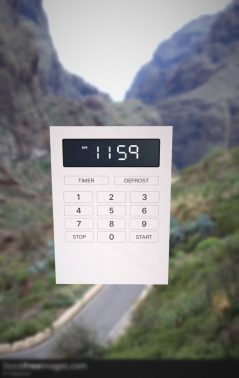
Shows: {"hour": 11, "minute": 59}
